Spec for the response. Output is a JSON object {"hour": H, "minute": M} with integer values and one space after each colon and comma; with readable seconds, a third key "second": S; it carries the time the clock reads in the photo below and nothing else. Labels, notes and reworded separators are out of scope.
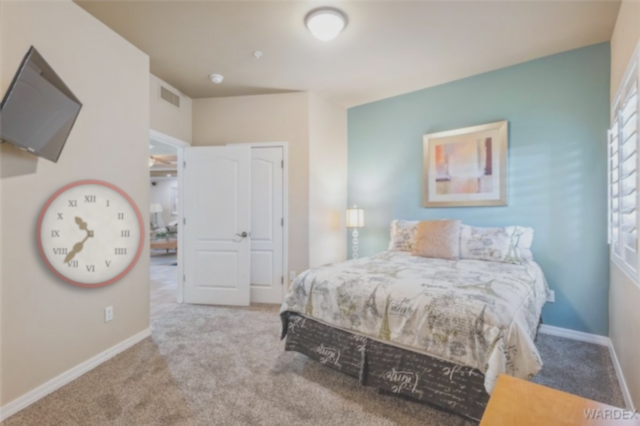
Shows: {"hour": 10, "minute": 37}
